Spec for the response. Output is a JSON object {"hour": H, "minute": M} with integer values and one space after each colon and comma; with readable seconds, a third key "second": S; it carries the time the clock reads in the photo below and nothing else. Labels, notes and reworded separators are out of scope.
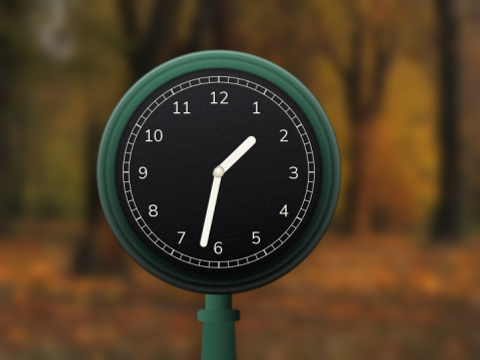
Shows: {"hour": 1, "minute": 32}
